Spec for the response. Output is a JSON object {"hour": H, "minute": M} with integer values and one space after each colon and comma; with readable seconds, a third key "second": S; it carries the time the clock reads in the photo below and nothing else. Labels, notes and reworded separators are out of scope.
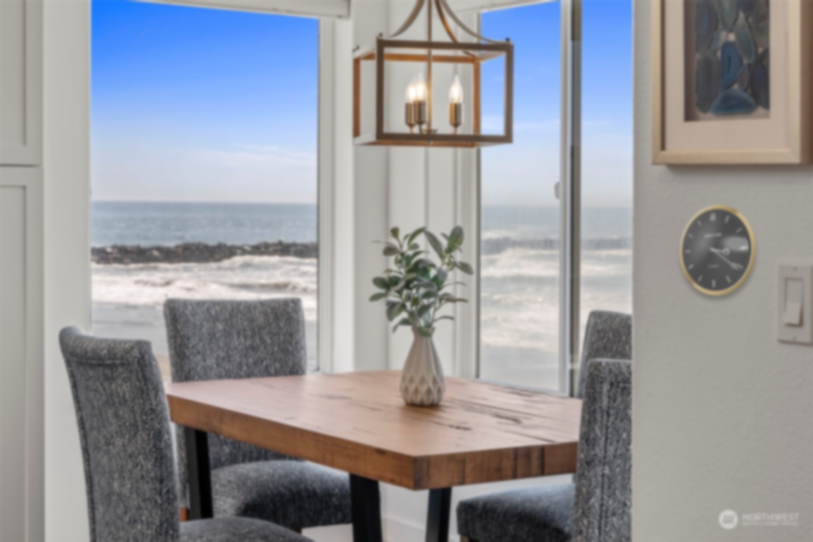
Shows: {"hour": 3, "minute": 21}
